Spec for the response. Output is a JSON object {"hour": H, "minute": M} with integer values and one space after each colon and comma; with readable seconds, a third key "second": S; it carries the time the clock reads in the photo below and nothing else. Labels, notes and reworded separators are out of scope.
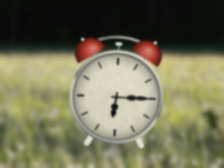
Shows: {"hour": 6, "minute": 15}
